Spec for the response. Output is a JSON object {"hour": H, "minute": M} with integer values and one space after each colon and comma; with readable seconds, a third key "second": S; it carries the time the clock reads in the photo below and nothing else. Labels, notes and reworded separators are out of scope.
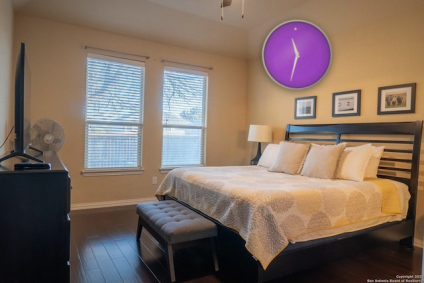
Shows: {"hour": 11, "minute": 33}
